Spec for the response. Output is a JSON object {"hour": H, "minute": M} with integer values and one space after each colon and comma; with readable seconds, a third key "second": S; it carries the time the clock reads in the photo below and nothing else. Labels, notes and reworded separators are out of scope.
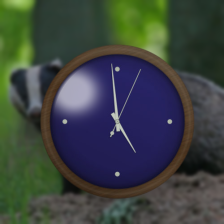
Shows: {"hour": 4, "minute": 59, "second": 4}
